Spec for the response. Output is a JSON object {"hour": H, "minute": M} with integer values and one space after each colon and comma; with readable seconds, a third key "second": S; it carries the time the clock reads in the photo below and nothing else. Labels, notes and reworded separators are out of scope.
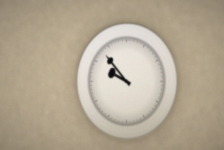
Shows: {"hour": 9, "minute": 53}
